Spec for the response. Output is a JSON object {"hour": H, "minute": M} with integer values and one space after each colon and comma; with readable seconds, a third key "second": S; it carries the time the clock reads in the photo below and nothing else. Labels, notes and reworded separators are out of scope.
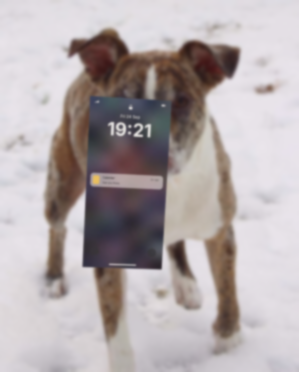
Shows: {"hour": 19, "minute": 21}
